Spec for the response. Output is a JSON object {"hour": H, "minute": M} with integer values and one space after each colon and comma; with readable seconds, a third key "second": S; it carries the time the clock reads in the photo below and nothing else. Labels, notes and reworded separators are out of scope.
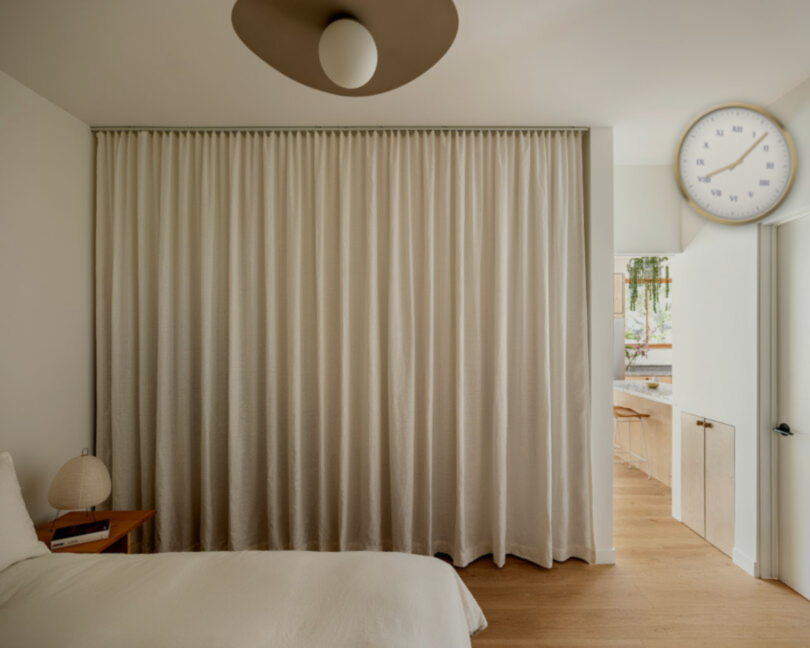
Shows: {"hour": 8, "minute": 7}
